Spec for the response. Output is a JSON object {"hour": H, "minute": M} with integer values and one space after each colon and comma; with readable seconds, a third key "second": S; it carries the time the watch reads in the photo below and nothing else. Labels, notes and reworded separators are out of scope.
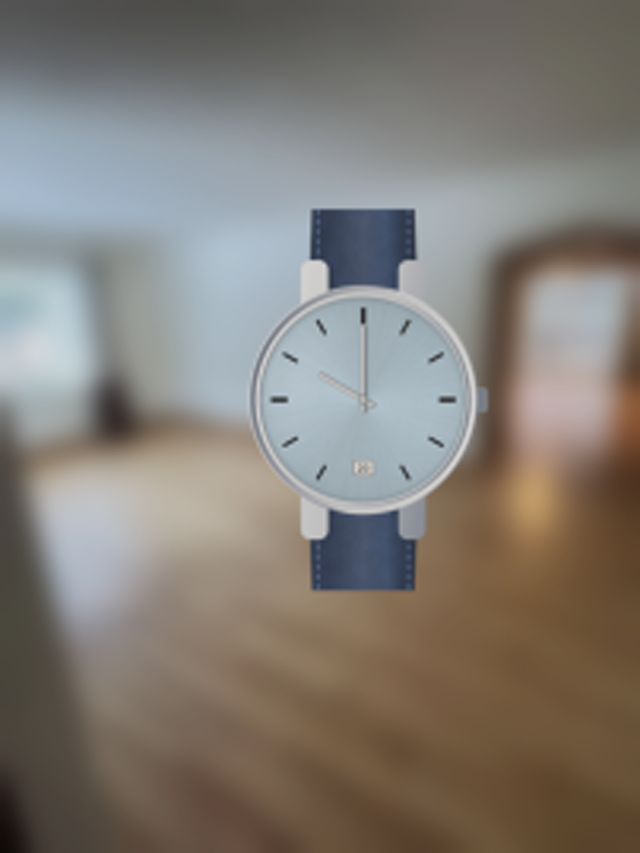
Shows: {"hour": 10, "minute": 0}
